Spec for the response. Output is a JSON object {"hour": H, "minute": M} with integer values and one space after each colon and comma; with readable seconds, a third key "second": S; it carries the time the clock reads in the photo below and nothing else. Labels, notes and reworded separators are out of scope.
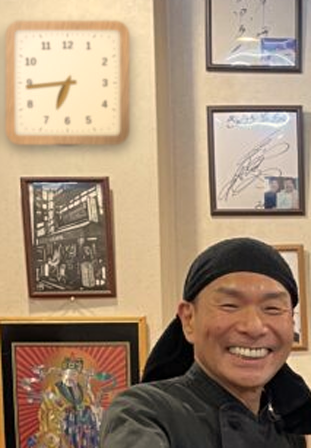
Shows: {"hour": 6, "minute": 44}
